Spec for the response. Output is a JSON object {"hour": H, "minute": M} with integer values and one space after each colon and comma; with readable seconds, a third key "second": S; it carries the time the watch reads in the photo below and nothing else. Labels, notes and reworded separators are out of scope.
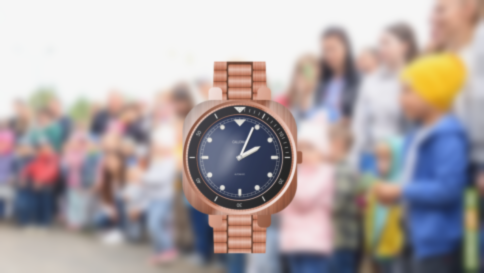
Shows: {"hour": 2, "minute": 4}
